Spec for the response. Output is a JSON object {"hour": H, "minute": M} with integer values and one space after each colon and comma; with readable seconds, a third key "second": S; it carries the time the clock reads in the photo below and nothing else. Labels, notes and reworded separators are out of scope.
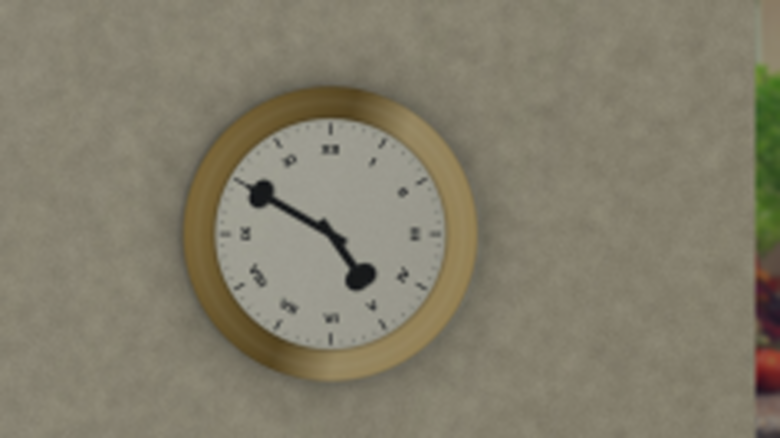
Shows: {"hour": 4, "minute": 50}
